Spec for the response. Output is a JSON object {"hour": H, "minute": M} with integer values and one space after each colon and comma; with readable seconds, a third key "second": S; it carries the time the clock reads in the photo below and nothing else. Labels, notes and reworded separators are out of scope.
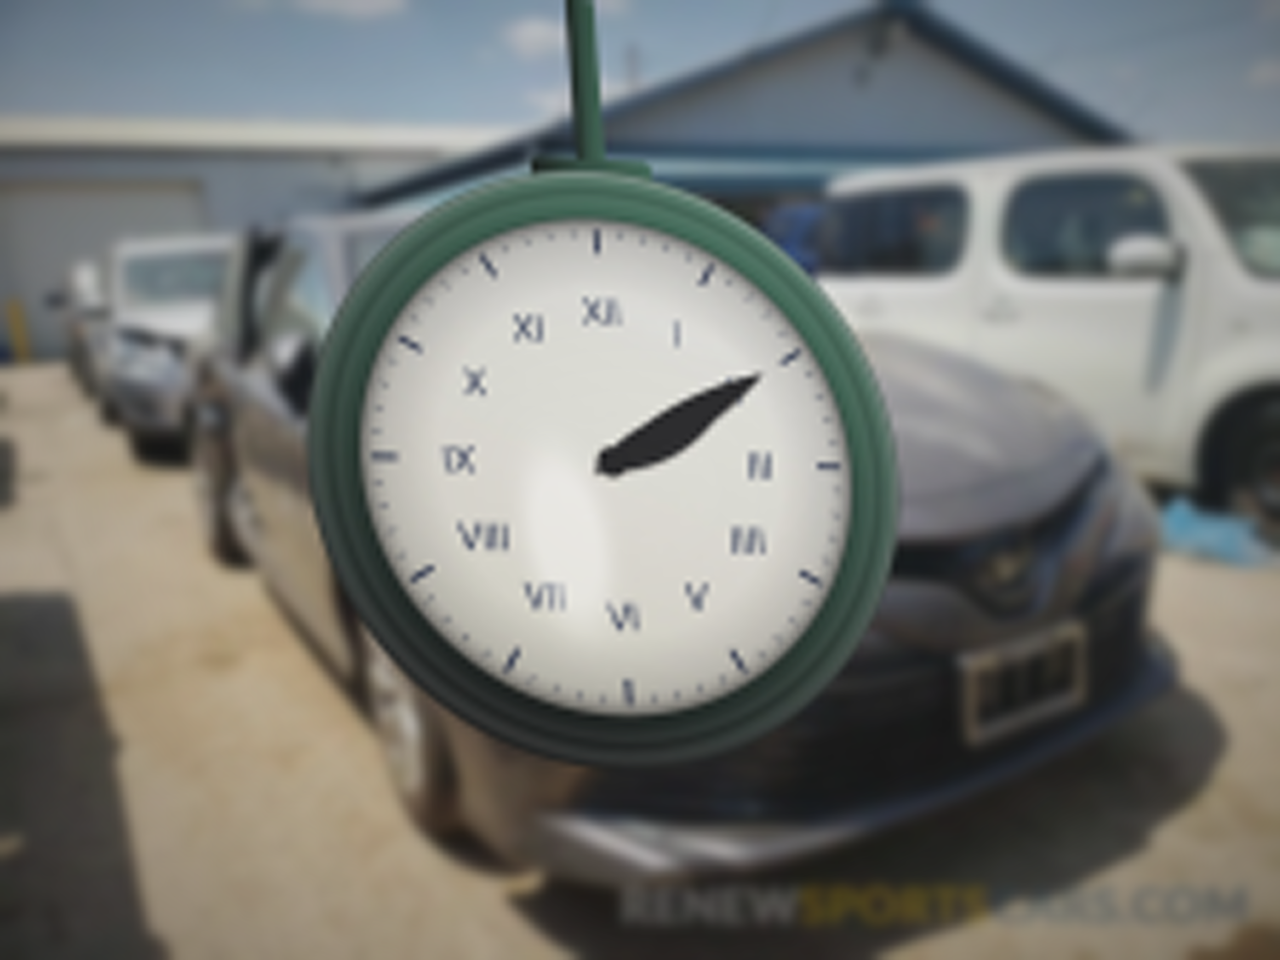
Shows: {"hour": 2, "minute": 10}
